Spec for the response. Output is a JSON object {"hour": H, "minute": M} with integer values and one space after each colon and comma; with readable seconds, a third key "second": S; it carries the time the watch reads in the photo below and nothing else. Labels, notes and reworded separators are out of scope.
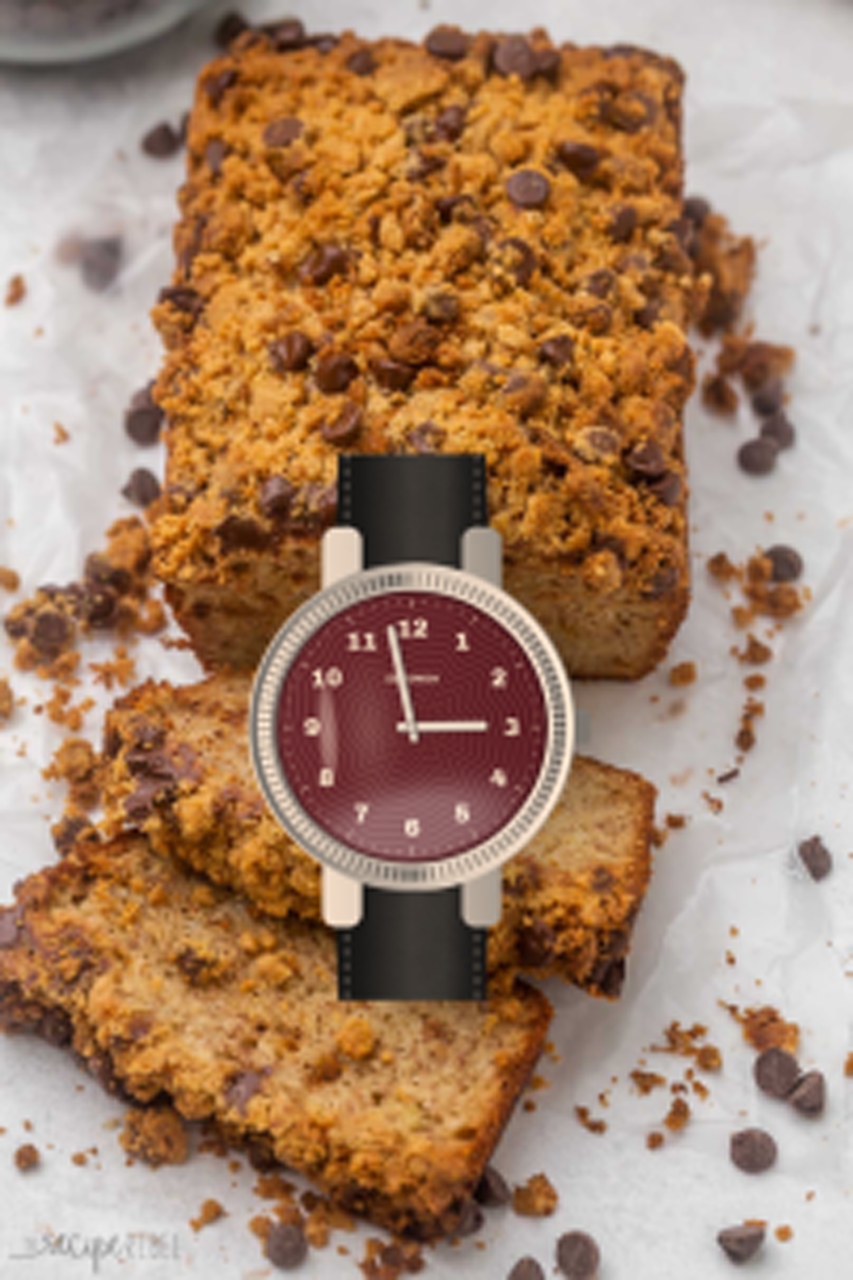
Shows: {"hour": 2, "minute": 58}
